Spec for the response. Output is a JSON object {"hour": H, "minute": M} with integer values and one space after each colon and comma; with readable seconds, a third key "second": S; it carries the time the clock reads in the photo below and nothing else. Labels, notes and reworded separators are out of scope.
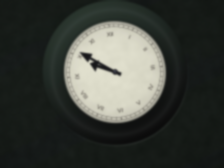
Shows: {"hour": 9, "minute": 51}
